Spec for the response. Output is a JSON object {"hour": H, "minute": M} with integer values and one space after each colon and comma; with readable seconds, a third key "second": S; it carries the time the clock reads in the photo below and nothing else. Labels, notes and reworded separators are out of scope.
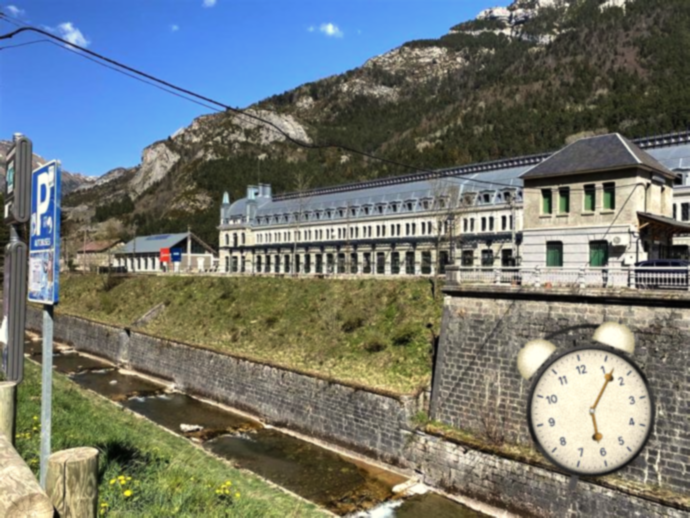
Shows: {"hour": 6, "minute": 7}
